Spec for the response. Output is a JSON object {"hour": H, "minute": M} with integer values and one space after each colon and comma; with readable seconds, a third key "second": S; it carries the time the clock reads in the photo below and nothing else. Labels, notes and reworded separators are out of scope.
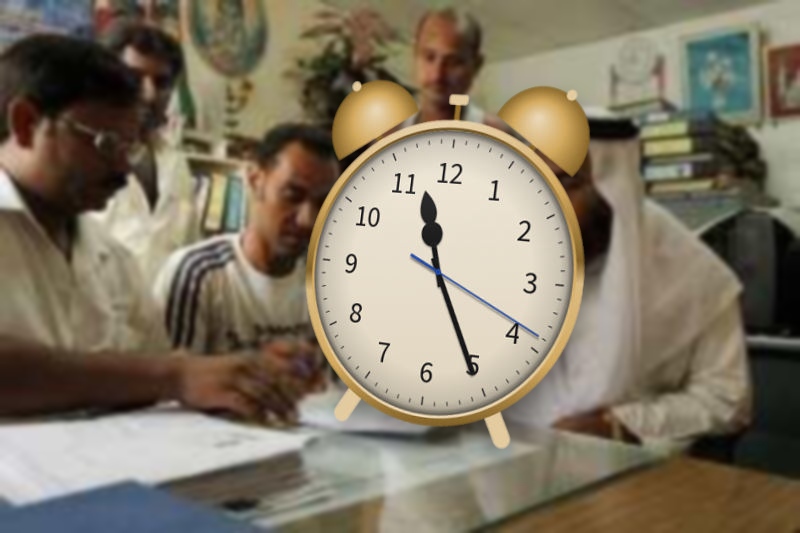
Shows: {"hour": 11, "minute": 25, "second": 19}
